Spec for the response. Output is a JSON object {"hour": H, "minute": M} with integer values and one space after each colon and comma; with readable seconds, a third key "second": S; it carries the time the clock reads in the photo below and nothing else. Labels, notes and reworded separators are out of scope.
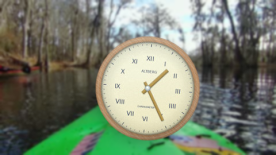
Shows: {"hour": 1, "minute": 25}
